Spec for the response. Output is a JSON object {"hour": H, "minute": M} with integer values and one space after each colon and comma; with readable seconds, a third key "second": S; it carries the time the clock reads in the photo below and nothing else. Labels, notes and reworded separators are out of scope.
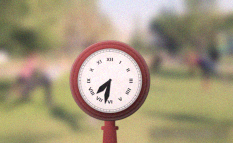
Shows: {"hour": 7, "minute": 32}
